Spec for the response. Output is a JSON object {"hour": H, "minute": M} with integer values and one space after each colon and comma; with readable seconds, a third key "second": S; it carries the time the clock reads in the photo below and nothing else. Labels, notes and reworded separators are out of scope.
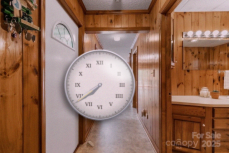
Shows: {"hour": 7, "minute": 39}
